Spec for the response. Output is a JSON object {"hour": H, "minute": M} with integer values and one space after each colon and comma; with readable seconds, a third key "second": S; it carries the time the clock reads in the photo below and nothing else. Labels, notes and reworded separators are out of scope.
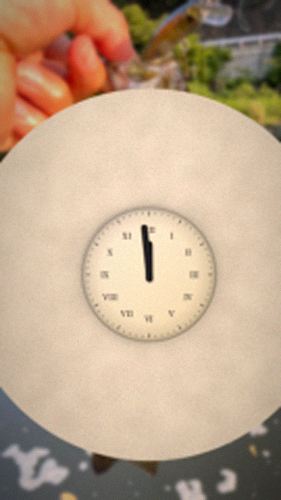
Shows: {"hour": 11, "minute": 59}
